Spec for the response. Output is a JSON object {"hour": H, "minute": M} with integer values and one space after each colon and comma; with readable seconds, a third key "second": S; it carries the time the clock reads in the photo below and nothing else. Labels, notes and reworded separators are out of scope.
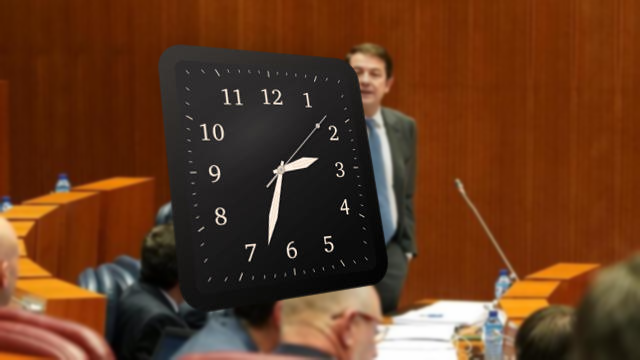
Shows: {"hour": 2, "minute": 33, "second": 8}
